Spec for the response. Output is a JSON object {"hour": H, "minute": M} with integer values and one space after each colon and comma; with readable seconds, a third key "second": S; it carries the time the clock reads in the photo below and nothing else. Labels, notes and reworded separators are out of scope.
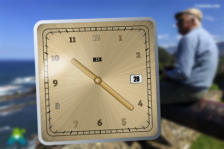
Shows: {"hour": 10, "minute": 22}
